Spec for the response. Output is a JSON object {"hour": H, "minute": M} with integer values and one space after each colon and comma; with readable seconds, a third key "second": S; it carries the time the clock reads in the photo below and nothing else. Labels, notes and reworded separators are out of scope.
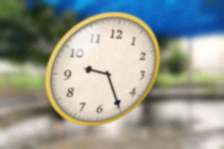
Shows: {"hour": 9, "minute": 25}
